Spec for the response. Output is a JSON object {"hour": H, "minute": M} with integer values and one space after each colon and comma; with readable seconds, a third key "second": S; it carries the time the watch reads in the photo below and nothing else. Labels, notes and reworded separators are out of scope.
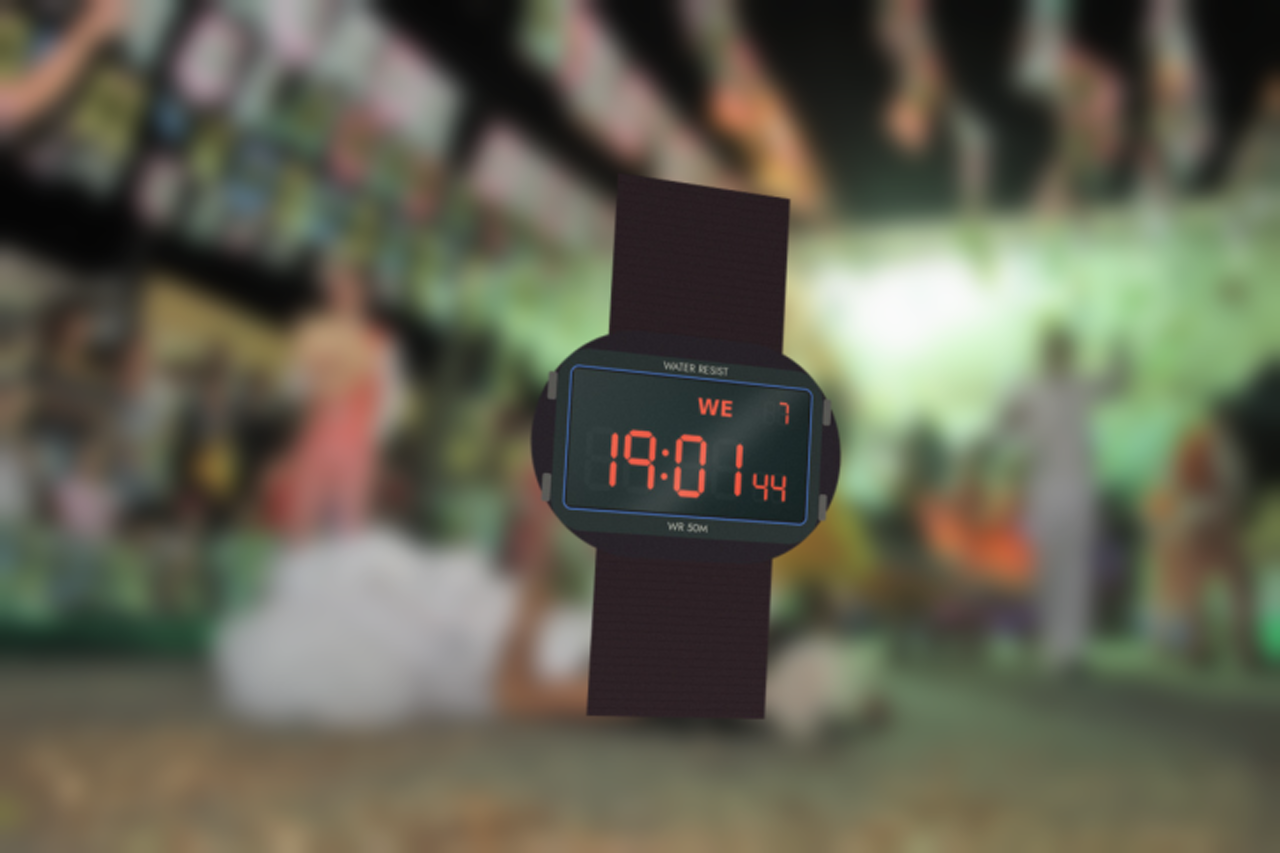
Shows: {"hour": 19, "minute": 1, "second": 44}
